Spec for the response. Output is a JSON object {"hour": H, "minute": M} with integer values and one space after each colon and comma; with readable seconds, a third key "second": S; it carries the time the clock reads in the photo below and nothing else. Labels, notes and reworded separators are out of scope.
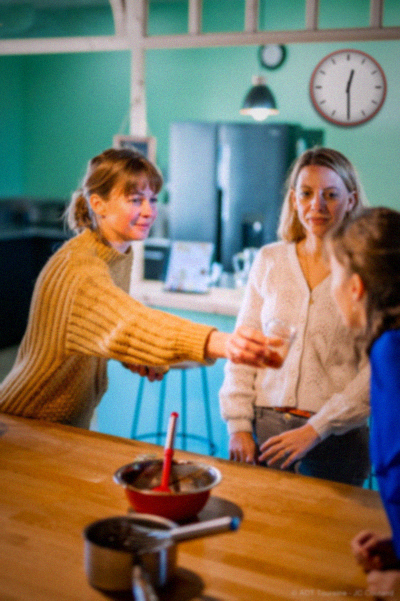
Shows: {"hour": 12, "minute": 30}
